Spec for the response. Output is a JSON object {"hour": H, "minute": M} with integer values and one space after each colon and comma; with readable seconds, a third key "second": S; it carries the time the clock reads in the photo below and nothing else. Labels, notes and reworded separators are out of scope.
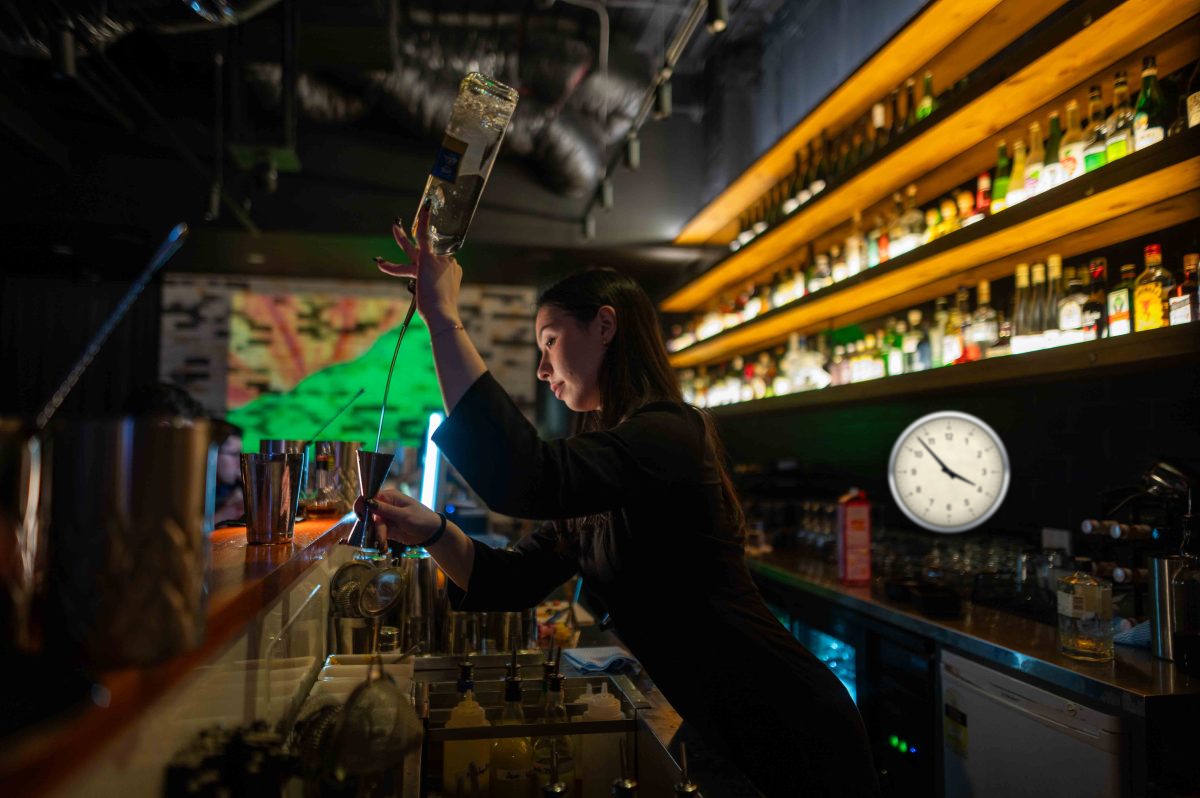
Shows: {"hour": 3, "minute": 53}
